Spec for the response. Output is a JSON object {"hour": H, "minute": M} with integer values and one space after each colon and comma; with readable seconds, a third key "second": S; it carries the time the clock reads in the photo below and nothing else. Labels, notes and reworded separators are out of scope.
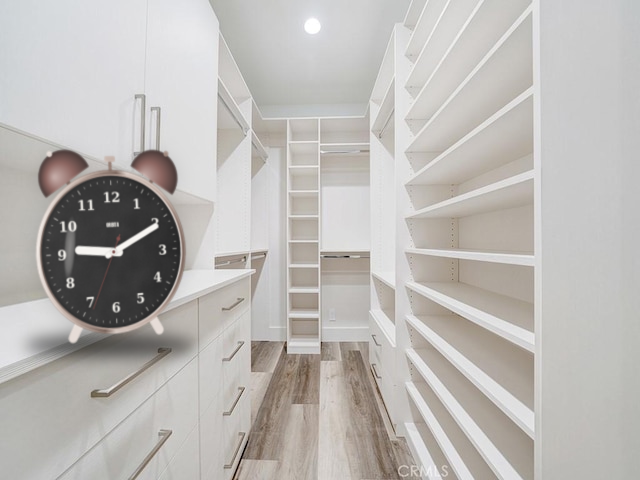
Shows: {"hour": 9, "minute": 10, "second": 34}
